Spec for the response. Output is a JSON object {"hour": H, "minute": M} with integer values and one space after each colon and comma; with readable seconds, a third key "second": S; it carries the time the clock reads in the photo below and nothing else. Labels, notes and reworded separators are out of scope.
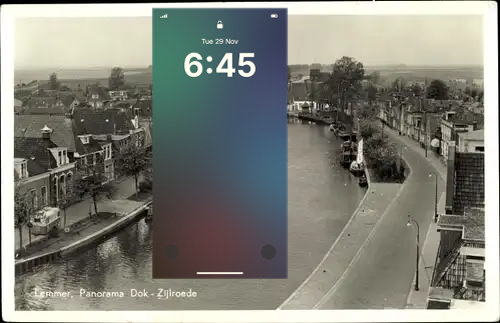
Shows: {"hour": 6, "minute": 45}
